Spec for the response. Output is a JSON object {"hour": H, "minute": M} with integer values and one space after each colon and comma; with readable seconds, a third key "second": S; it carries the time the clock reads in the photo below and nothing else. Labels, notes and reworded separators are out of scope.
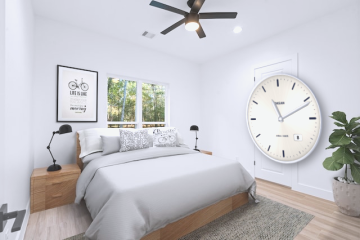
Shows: {"hour": 11, "minute": 11}
